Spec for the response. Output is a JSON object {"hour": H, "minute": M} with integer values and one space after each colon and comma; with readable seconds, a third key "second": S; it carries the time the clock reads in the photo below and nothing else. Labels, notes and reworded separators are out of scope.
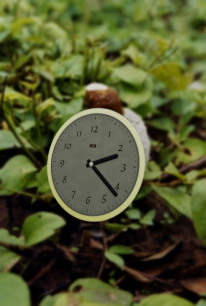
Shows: {"hour": 2, "minute": 22}
